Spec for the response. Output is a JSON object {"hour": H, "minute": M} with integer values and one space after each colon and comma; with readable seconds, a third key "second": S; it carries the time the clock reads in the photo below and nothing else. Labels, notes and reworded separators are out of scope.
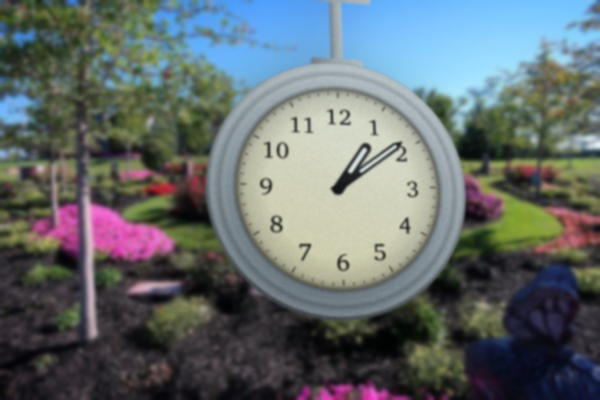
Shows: {"hour": 1, "minute": 9}
